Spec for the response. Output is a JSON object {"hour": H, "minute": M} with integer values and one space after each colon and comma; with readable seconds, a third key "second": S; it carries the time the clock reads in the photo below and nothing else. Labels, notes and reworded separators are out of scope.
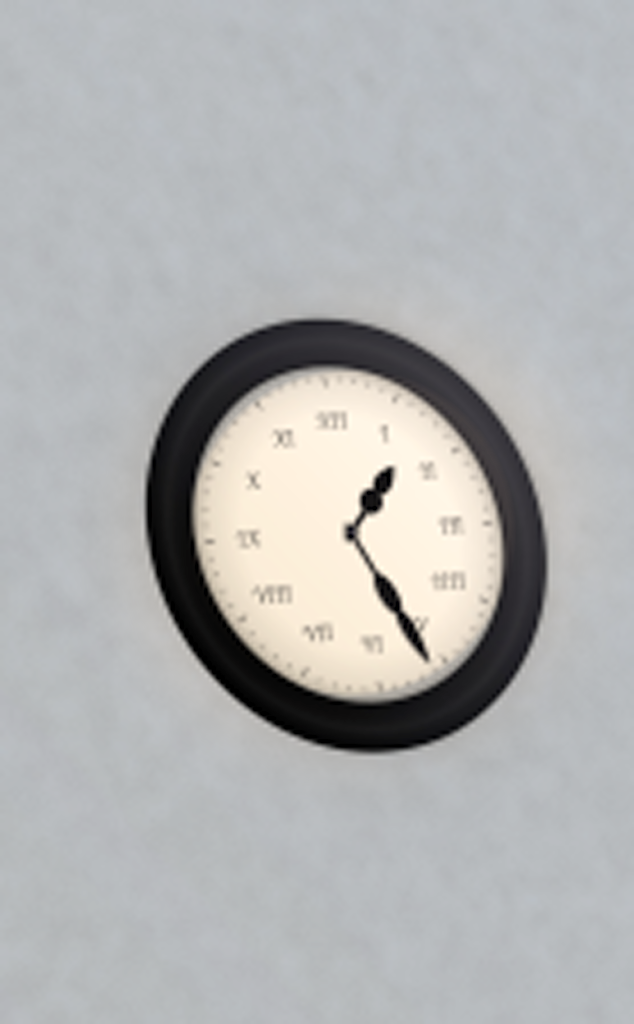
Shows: {"hour": 1, "minute": 26}
